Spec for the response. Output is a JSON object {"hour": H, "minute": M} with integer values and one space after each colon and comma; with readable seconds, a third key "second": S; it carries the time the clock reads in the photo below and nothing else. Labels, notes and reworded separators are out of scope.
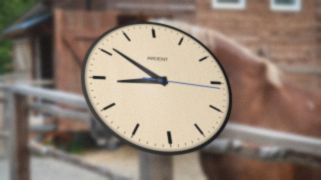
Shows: {"hour": 8, "minute": 51, "second": 16}
